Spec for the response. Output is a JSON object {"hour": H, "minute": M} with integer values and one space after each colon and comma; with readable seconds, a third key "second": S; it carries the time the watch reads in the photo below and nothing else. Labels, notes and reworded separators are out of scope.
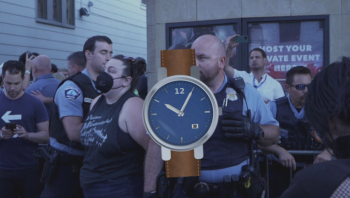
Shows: {"hour": 10, "minute": 5}
